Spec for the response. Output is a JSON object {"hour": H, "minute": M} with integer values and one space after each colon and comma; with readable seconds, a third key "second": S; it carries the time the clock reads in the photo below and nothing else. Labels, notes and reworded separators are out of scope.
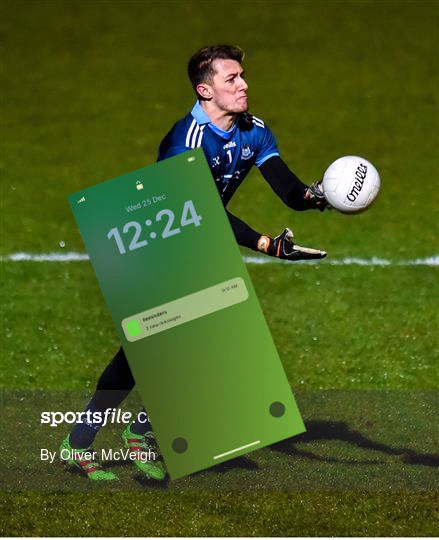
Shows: {"hour": 12, "minute": 24}
